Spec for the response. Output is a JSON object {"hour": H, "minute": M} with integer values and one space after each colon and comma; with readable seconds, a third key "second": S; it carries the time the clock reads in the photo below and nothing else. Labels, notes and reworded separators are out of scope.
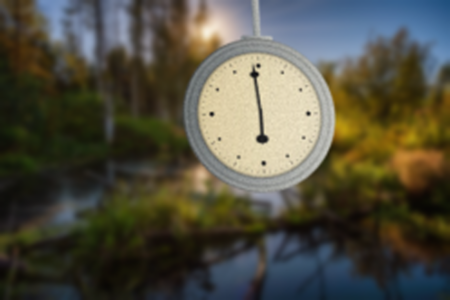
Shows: {"hour": 5, "minute": 59}
